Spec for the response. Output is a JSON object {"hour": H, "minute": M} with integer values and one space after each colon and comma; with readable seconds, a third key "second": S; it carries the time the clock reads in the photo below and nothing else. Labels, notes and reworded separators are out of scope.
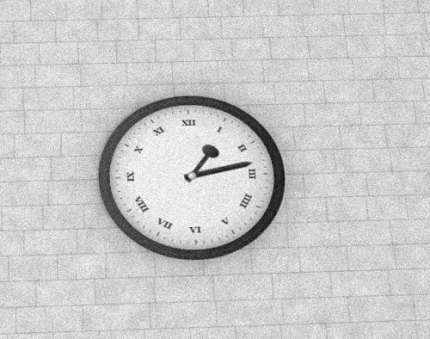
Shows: {"hour": 1, "minute": 13}
